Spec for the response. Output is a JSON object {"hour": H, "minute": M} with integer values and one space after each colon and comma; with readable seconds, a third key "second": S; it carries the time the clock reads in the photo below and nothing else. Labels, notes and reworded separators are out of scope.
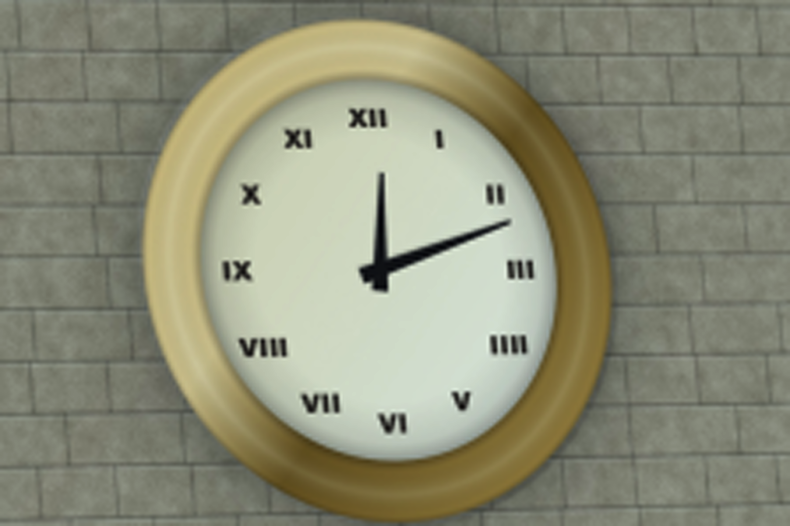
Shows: {"hour": 12, "minute": 12}
